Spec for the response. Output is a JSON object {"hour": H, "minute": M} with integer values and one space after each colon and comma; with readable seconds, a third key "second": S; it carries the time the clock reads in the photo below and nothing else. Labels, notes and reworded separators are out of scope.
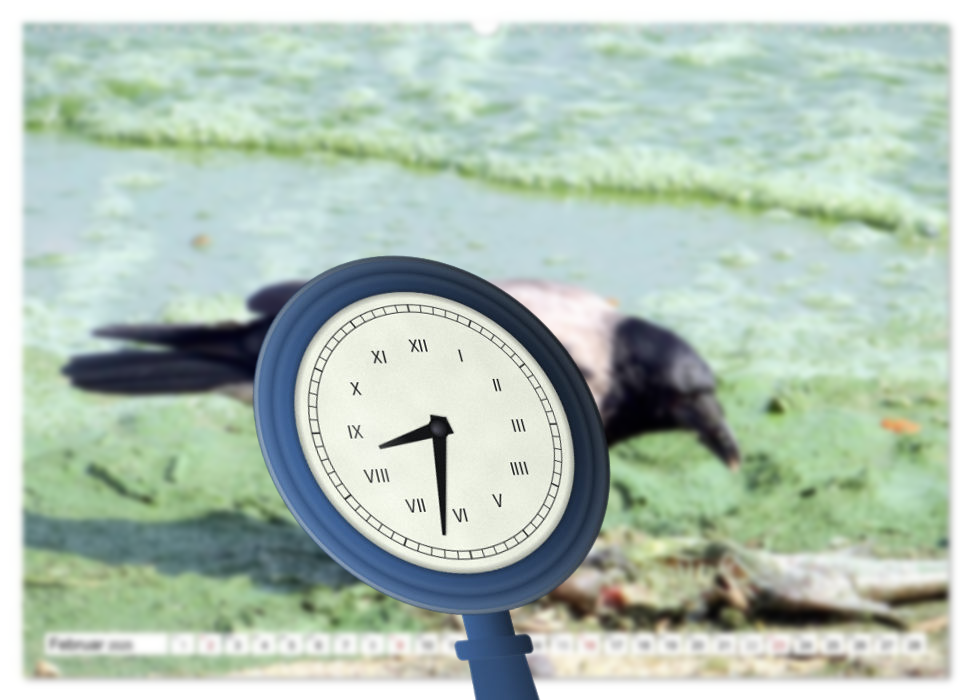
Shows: {"hour": 8, "minute": 32}
